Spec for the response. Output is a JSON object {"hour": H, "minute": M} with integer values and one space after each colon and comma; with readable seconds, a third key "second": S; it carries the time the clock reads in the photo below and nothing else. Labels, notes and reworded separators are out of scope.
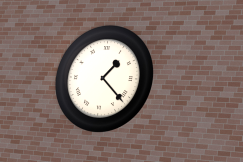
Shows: {"hour": 1, "minute": 22}
